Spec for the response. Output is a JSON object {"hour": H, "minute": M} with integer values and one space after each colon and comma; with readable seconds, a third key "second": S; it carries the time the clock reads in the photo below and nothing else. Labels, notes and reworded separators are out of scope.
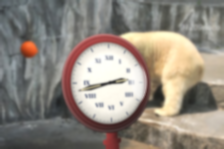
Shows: {"hour": 2, "minute": 43}
